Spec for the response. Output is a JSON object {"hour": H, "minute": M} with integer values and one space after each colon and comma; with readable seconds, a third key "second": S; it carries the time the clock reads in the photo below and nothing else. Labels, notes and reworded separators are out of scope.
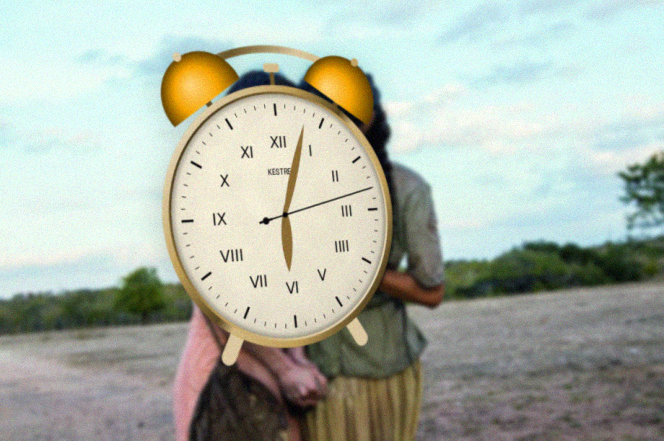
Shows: {"hour": 6, "minute": 3, "second": 13}
